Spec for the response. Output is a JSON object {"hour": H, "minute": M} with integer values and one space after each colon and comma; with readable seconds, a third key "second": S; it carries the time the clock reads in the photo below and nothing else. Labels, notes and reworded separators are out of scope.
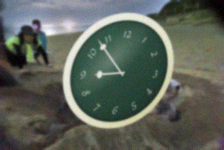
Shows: {"hour": 8, "minute": 53}
